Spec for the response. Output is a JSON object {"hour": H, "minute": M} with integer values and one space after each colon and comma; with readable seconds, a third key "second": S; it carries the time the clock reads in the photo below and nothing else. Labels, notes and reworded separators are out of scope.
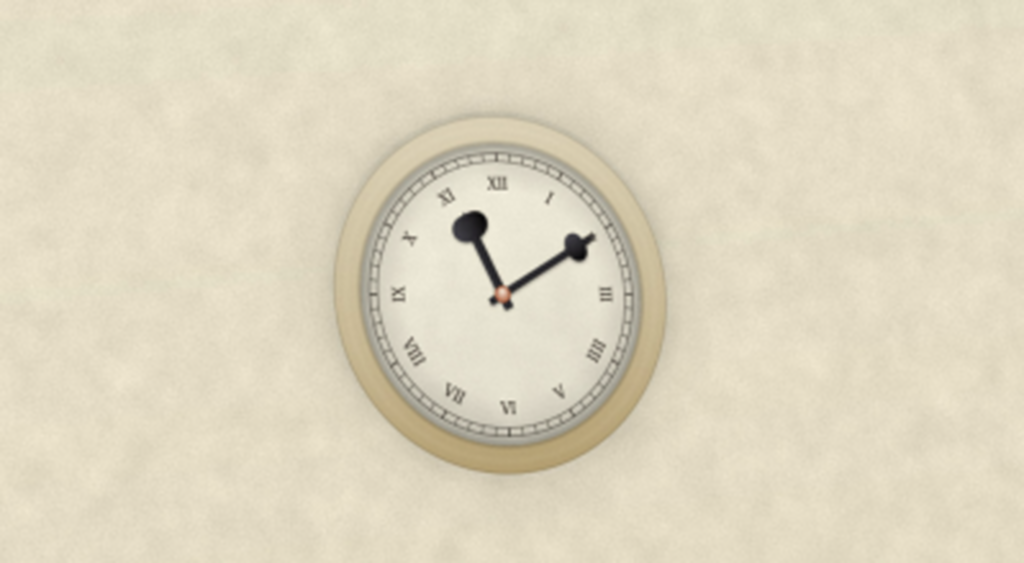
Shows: {"hour": 11, "minute": 10}
